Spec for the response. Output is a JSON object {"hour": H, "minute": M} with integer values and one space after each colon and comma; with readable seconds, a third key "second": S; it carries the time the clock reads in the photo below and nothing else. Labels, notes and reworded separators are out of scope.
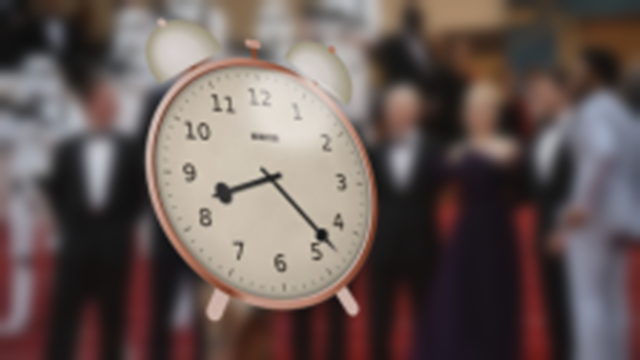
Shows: {"hour": 8, "minute": 23}
